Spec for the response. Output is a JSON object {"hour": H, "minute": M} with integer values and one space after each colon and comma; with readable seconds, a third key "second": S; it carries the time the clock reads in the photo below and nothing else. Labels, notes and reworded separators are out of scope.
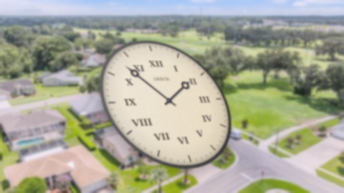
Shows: {"hour": 1, "minute": 53}
